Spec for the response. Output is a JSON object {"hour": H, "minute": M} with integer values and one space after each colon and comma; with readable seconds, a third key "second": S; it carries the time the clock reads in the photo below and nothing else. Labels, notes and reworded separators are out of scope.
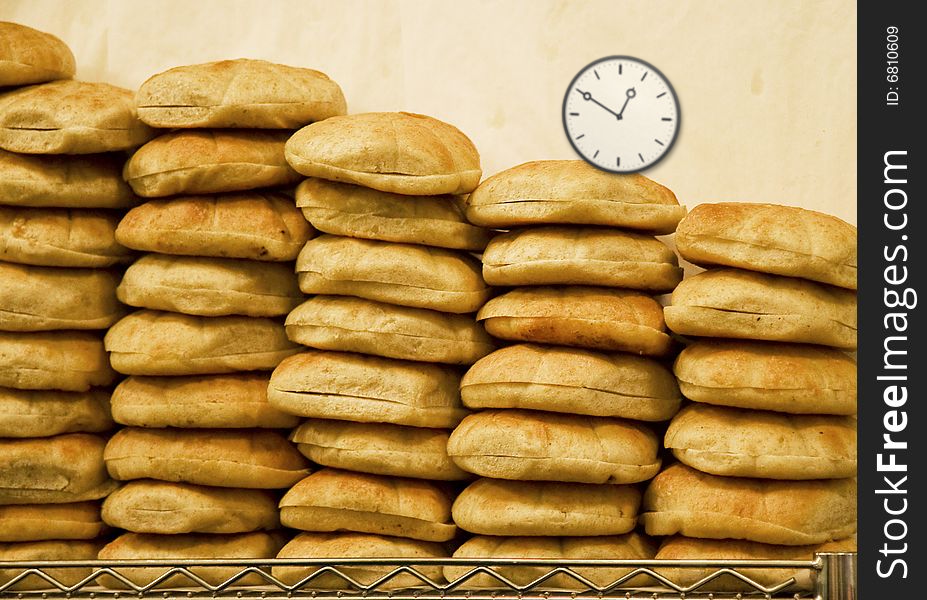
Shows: {"hour": 12, "minute": 50}
